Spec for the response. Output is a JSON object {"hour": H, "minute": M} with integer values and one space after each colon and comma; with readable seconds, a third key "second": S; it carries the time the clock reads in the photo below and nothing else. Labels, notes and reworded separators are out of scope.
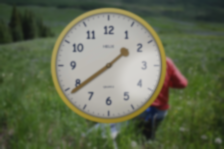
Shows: {"hour": 1, "minute": 39}
